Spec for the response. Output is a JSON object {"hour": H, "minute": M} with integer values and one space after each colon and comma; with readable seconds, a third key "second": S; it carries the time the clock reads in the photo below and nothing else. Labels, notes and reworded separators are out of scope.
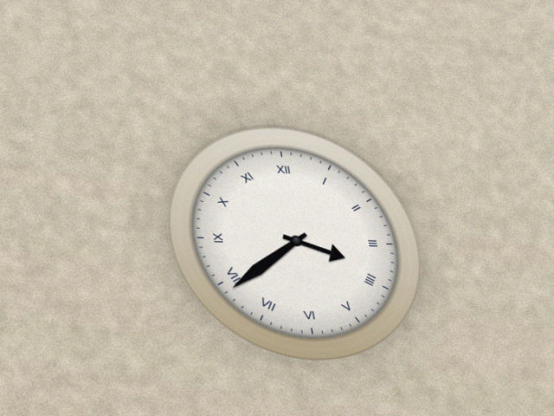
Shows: {"hour": 3, "minute": 39}
